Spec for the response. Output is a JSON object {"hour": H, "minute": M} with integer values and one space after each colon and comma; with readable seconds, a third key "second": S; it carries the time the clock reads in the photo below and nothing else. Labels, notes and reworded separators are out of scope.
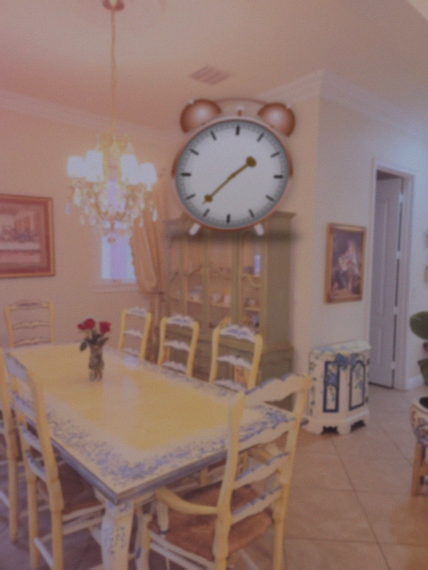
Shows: {"hour": 1, "minute": 37}
